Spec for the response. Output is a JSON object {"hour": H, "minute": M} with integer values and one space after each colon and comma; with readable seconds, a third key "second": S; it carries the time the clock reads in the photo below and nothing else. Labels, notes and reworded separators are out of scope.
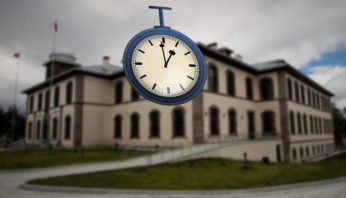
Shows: {"hour": 12, "minute": 59}
